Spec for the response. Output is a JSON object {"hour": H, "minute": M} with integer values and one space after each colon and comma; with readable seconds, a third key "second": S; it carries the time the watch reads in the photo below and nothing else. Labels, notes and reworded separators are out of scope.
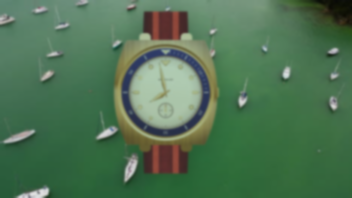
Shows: {"hour": 7, "minute": 58}
